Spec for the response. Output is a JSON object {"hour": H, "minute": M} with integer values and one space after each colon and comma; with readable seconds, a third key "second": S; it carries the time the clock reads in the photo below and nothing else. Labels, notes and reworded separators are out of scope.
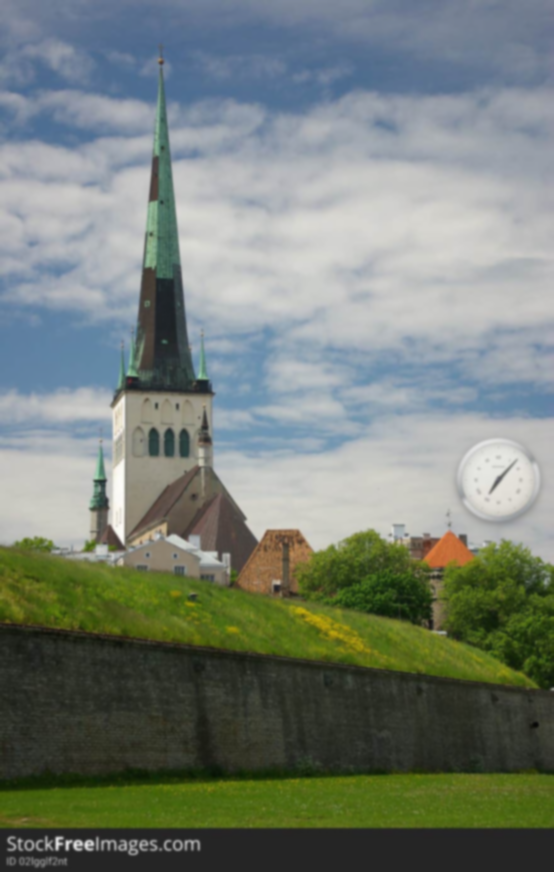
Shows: {"hour": 7, "minute": 7}
